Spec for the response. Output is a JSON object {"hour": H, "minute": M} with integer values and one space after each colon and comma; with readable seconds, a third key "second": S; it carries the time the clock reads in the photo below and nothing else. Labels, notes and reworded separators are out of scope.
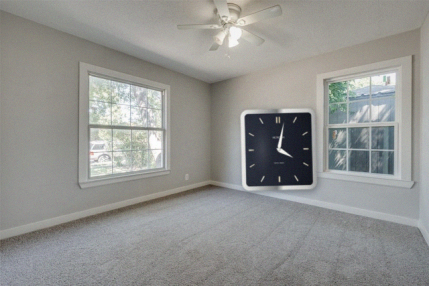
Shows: {"hour": 4, "minute": 2}
